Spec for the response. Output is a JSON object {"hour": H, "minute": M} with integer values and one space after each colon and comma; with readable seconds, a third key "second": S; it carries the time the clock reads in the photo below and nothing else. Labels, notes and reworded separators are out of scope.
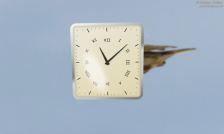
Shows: {"hour": 11, "minute": 8}
